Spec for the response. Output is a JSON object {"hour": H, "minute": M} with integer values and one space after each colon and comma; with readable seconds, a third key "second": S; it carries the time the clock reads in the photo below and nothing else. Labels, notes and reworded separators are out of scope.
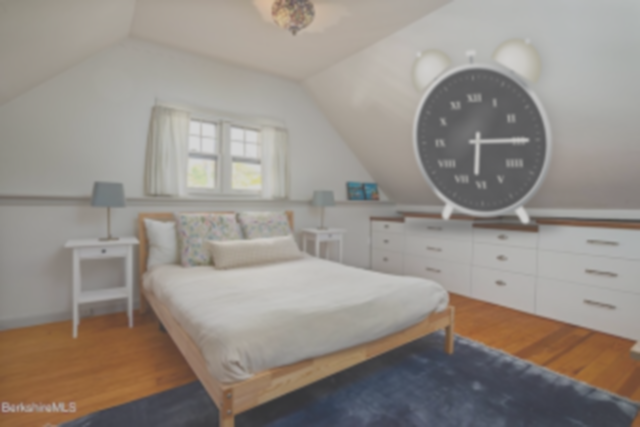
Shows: {"hour": 6, "minute": 15}
